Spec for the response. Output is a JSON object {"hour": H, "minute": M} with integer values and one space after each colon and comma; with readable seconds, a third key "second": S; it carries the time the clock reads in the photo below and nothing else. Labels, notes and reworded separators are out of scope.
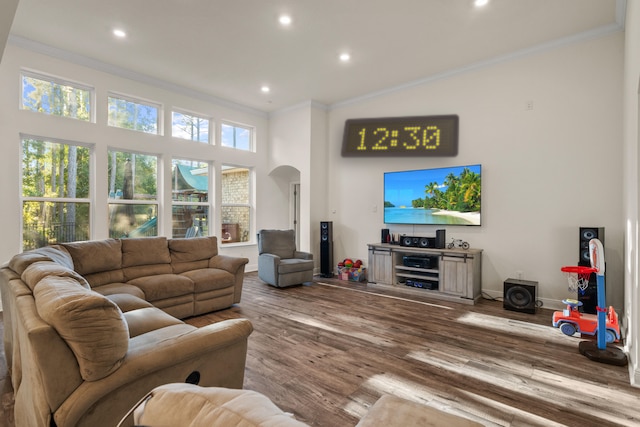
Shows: {"hour": 12, "minute": 30}
